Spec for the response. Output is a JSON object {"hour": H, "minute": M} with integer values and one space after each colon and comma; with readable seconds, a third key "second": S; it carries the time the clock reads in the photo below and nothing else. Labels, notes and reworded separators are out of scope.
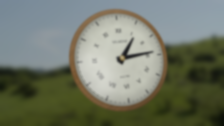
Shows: {"hour": 1, "minute": 14}
